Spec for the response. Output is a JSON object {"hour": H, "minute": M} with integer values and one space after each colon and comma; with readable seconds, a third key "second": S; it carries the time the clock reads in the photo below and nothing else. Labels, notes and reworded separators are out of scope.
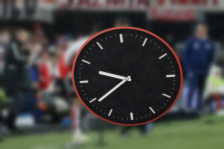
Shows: {"hour": 9, "minute": 39}
